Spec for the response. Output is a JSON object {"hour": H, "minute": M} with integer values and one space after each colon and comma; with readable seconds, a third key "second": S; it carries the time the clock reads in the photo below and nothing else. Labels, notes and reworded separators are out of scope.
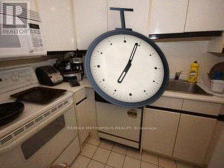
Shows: {"hour": 7, "minute": 4}
